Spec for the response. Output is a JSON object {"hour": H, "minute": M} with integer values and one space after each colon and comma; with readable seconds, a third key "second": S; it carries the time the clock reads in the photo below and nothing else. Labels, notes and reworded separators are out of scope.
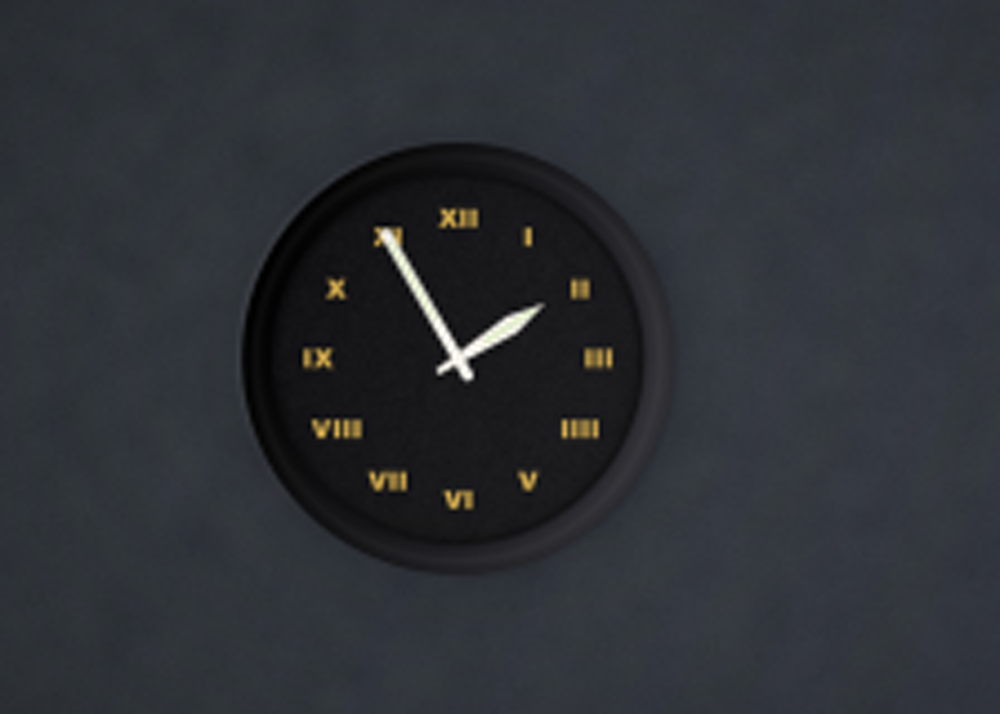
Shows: {"hour": 1, "minute": 55}
